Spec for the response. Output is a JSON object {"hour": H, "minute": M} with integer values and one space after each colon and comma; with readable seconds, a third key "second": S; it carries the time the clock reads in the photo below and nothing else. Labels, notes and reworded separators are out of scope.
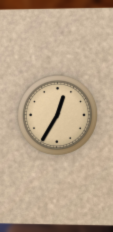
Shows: {"hour": 12, "minute": 35}
